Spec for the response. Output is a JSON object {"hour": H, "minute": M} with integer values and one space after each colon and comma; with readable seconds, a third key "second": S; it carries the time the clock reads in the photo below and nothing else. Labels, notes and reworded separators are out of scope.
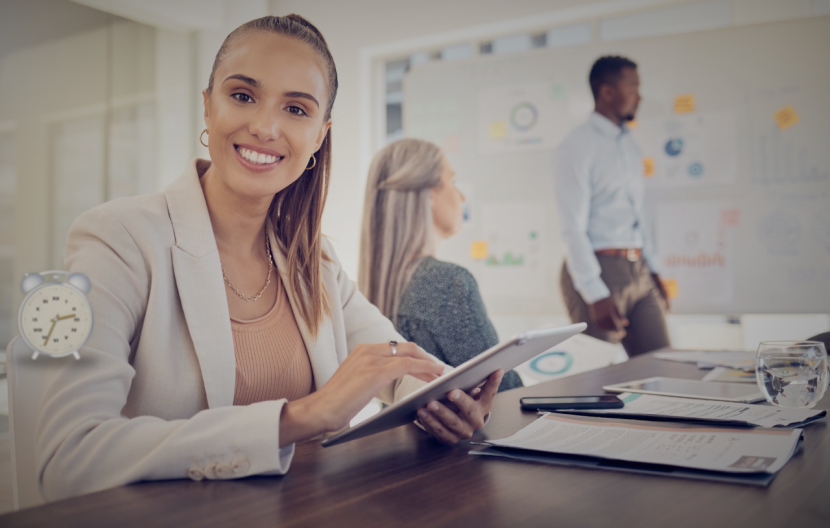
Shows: {"hour": 2, "minute": 34}
